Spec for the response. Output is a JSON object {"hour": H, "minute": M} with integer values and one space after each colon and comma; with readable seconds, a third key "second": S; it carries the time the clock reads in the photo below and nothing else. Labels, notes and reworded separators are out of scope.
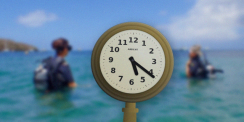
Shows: {"hour": 5, "minute": 21}
